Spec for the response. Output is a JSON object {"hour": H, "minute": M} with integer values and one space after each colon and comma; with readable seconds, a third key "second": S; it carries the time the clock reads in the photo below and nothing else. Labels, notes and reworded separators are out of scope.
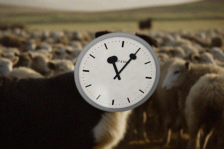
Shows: {"hour": 11, "minute": 5}
